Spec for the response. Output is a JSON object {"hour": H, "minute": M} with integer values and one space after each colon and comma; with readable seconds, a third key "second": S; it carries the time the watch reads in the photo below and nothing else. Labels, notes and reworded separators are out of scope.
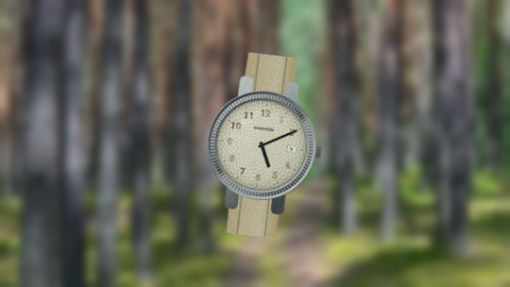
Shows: {"hour": 5, "minute": 10}
